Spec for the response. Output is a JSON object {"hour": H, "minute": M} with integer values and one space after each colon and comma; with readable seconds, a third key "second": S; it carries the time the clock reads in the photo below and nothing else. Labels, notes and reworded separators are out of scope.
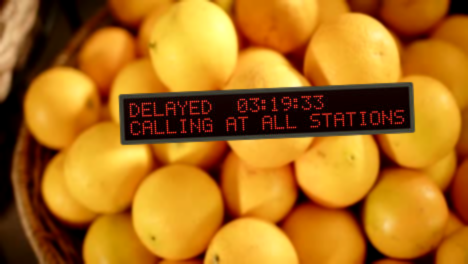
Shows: {"hour": 3, "minute": 19, "second": 33}
